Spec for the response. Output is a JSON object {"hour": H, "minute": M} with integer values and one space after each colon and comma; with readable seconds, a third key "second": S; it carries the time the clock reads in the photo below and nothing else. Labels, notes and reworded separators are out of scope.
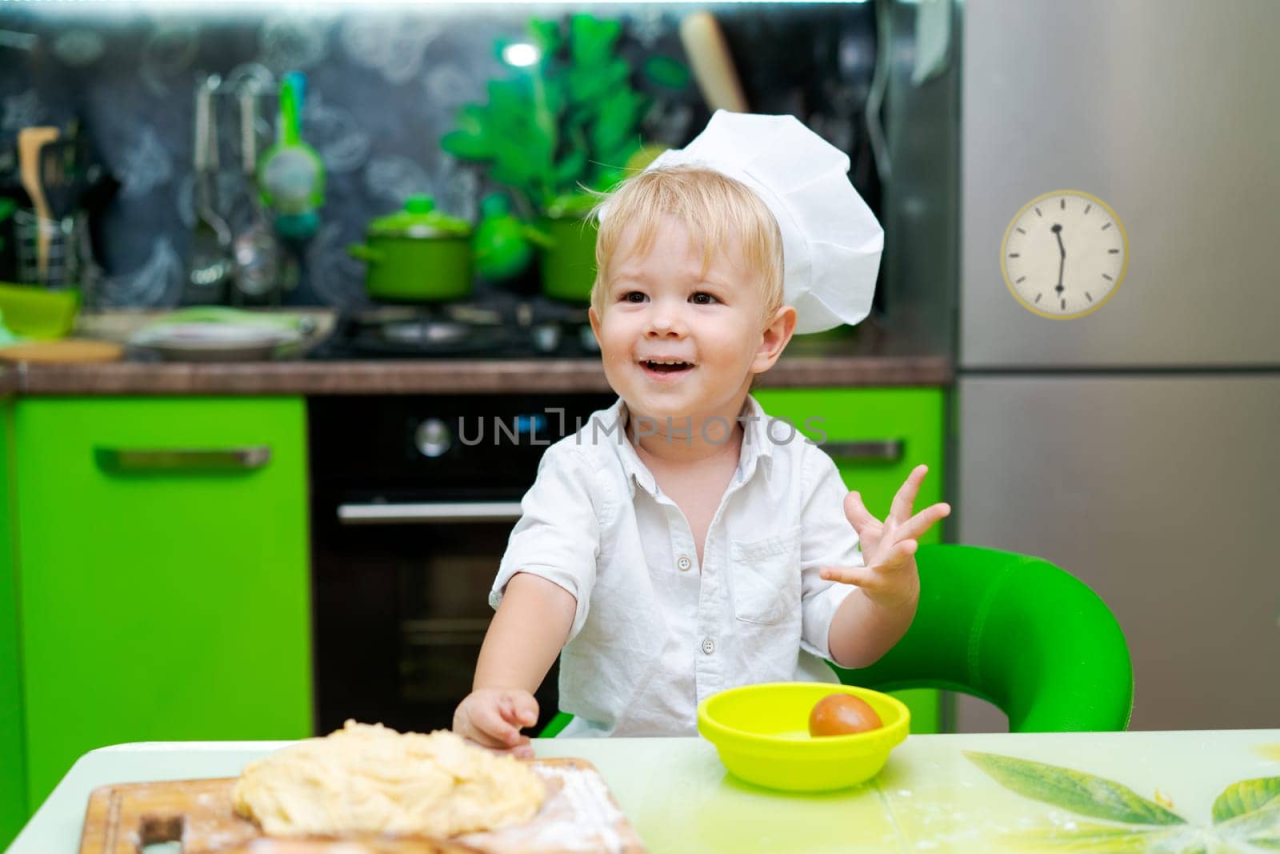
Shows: {"hour": 11, "minute": 31}
